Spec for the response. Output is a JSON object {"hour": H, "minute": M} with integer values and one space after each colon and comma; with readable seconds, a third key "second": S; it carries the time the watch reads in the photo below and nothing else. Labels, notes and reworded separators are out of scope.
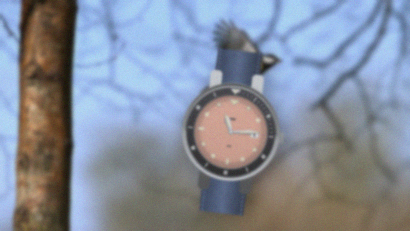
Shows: {"hour": 11, "minute": 14}
